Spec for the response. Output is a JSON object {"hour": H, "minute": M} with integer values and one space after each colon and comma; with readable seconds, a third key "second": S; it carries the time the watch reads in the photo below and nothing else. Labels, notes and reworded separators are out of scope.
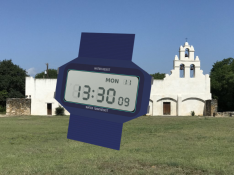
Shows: {"hour": 13, "minute": 30, "second": 9}
